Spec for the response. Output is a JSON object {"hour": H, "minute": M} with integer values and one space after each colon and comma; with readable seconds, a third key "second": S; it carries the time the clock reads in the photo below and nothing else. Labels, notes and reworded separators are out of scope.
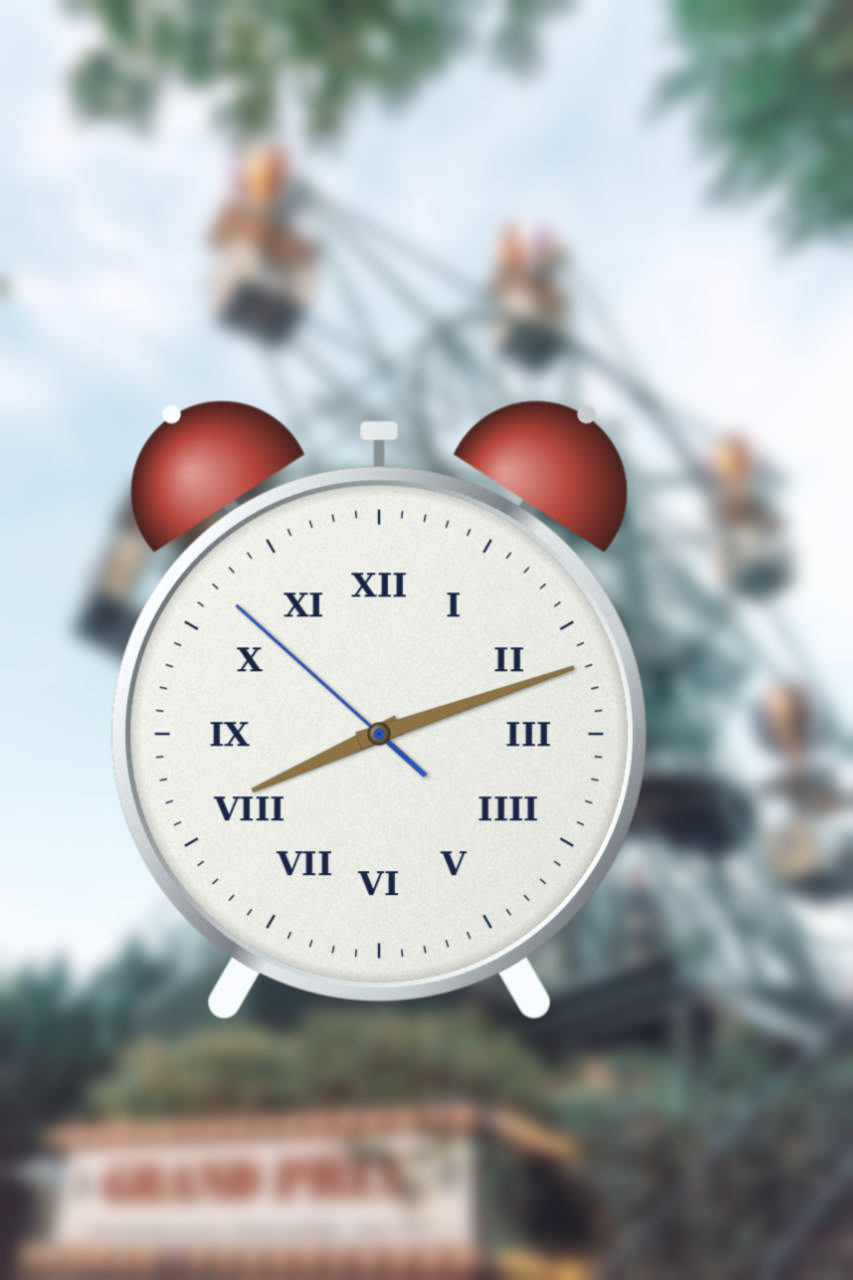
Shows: {"hour": 8, "minute": 11, "second": 52}
